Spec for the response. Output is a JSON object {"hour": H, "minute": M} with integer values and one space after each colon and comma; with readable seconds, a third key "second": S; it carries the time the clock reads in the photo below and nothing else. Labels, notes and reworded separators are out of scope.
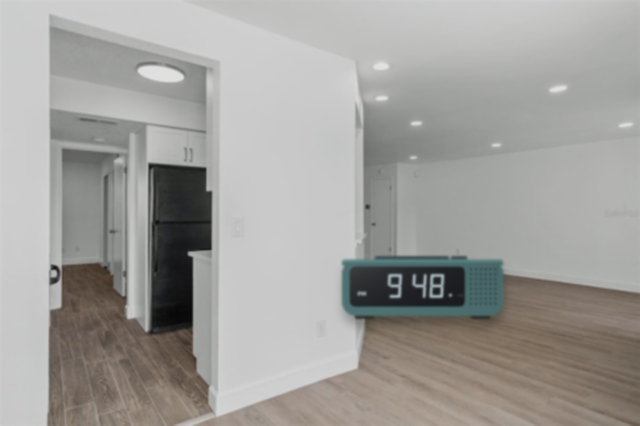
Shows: {"hour": 9, "minute": 48}
